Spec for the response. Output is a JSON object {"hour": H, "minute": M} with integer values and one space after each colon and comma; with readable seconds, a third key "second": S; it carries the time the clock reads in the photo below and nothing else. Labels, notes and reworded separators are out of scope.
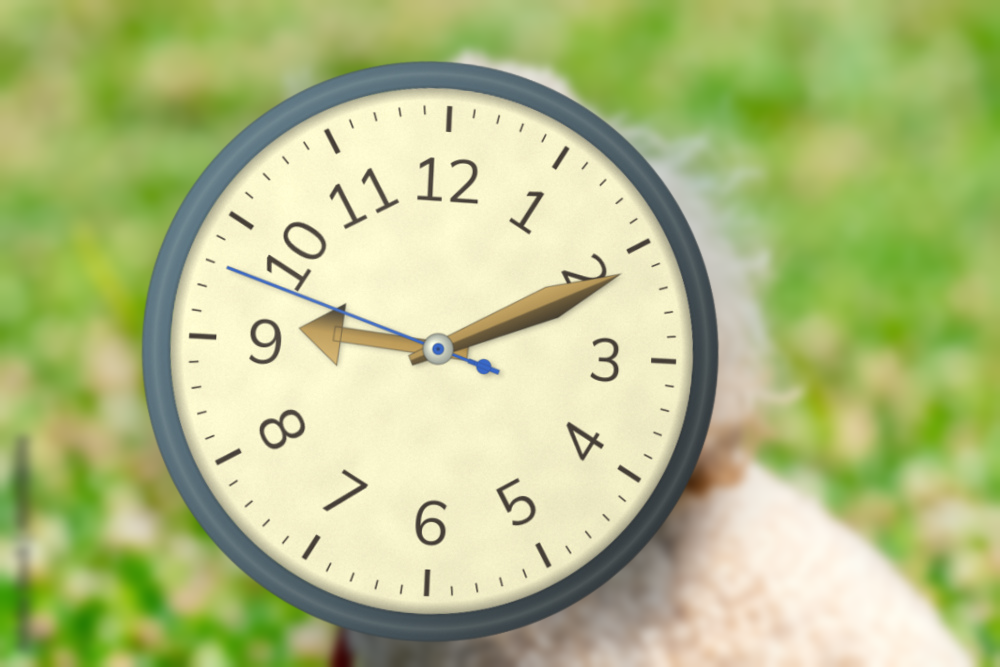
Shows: {"hour": 9, "minute": 10, "second": 48}
